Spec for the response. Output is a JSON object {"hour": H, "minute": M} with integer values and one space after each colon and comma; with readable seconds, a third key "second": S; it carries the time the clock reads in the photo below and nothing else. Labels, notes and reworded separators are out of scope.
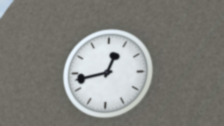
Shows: {"hour": 12, "minute": 43}
